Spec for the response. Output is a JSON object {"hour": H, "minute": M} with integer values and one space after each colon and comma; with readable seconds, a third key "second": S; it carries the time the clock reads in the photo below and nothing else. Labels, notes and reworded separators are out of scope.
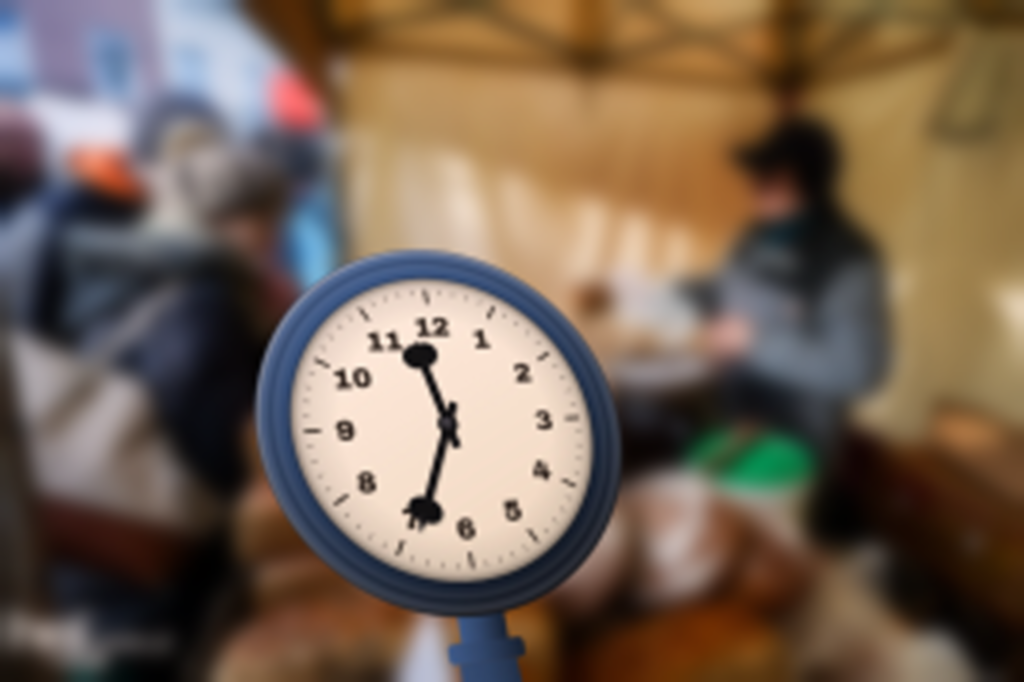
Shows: {"hour": 11, "minute": 34}
